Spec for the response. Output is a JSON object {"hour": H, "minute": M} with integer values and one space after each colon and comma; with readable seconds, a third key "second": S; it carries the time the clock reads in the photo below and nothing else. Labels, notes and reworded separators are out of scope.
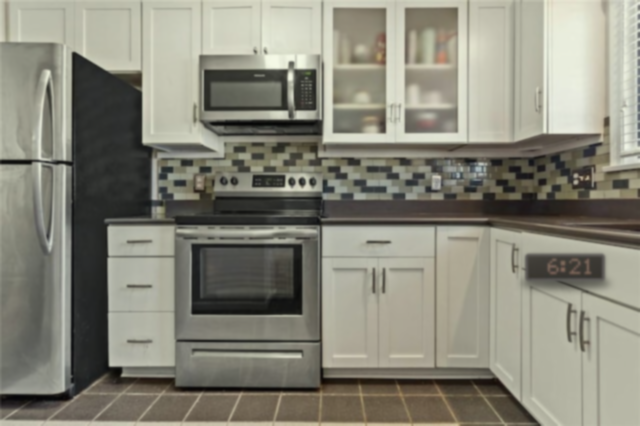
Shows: {"hour": 6, "minute": 21}
